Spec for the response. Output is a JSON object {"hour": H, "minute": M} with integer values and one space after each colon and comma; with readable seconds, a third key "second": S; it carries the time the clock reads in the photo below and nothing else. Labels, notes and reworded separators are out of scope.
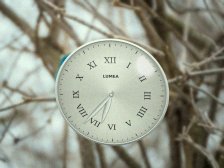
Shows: {"hour": 6, "minute": 37}
